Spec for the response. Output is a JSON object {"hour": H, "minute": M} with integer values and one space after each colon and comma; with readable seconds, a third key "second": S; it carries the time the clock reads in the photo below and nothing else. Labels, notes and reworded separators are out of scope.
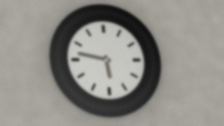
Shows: {"hour": 5, "minute": 47}
